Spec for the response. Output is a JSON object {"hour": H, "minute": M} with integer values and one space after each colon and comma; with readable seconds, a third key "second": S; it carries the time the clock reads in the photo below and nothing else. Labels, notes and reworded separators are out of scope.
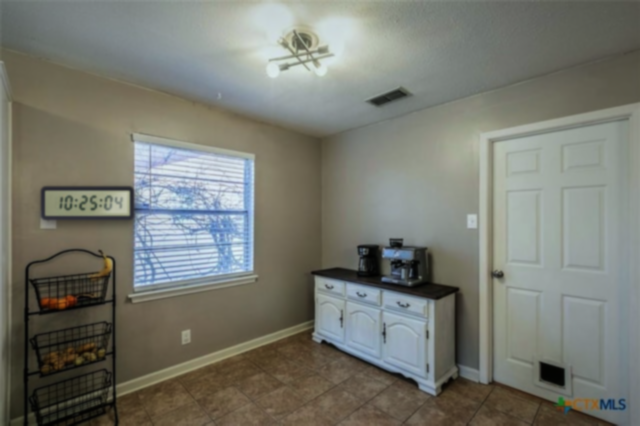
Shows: {"hour": 10, "minute": 25, "second": 4}
